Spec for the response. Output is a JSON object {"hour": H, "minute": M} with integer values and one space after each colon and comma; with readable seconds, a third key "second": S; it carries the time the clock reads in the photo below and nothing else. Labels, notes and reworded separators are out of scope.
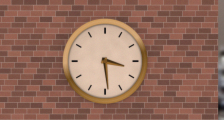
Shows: {"hour": 3, "minute": 29}
